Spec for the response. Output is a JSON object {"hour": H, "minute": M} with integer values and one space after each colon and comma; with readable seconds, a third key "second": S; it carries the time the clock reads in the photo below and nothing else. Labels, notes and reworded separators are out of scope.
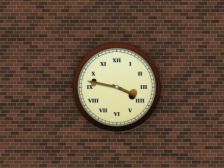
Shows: {"hour": 3, "minute": 47}
